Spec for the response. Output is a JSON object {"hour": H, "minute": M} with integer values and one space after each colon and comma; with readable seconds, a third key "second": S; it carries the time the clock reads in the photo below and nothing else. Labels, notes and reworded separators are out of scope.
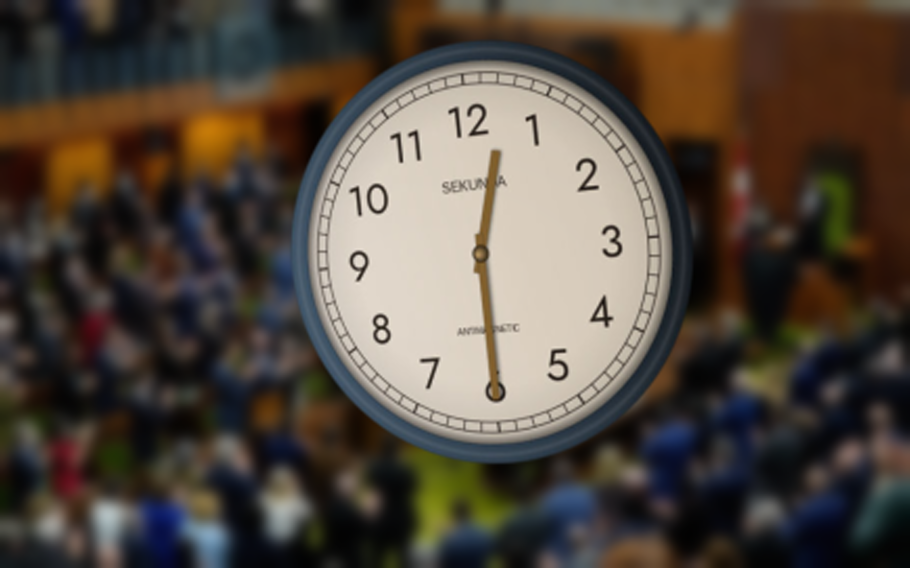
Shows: {"hour": 12, "minute": 30}
